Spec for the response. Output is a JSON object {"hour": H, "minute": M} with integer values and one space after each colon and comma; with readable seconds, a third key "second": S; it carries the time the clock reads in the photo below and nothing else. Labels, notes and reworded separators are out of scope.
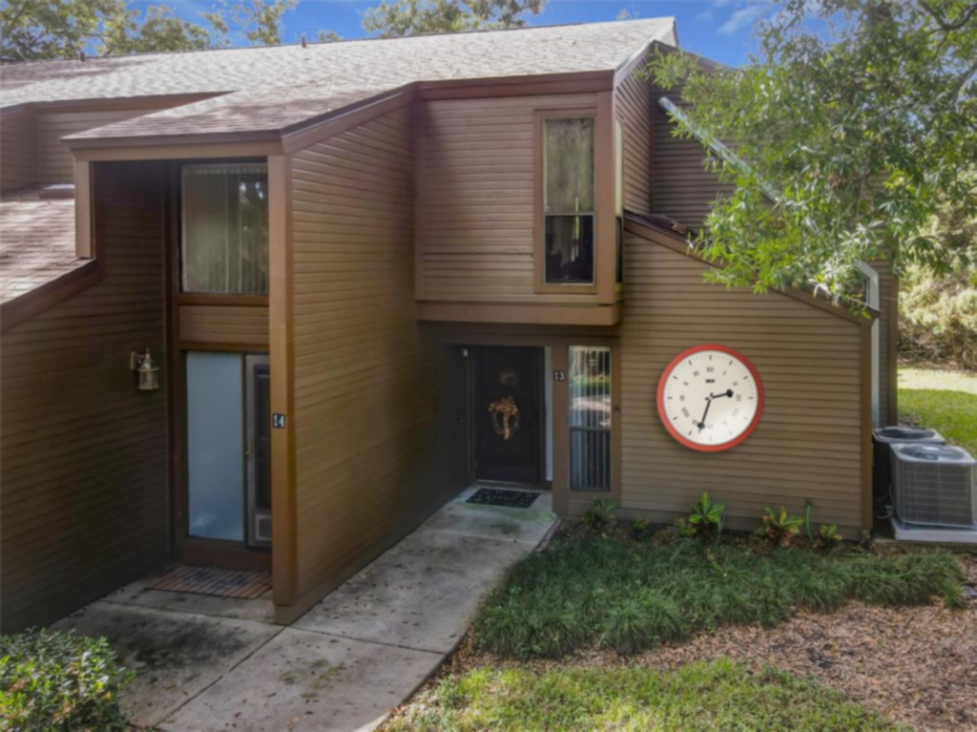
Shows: {"hour": 2, "minute": 33}
